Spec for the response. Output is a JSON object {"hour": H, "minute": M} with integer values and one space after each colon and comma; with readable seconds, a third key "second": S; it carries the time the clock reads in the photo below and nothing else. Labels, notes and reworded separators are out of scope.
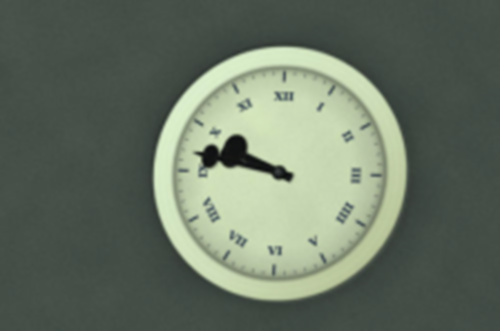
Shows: {"hour": 9, "minute": 47}
